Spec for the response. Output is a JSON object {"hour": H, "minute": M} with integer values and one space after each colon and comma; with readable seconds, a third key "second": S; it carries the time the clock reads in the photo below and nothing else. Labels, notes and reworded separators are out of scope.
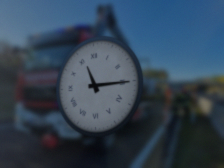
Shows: {"hour": 11, "minute": 15}
